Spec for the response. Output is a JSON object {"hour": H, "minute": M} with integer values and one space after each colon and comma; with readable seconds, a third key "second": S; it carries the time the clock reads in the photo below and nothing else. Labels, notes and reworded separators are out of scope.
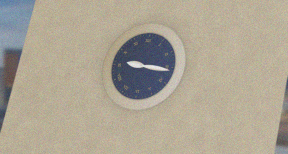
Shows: {"hour": 9, "minute": 16}
